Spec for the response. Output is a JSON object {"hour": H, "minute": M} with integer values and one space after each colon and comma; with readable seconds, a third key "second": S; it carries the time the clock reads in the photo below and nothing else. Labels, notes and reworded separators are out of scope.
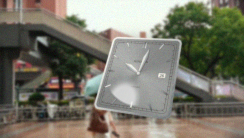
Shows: {"hour": 10, "minute": 2}
